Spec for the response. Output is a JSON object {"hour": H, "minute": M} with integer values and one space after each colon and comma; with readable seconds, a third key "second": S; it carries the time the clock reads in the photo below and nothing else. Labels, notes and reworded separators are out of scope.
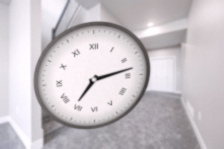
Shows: {"hour": 7, "minute": 13}
